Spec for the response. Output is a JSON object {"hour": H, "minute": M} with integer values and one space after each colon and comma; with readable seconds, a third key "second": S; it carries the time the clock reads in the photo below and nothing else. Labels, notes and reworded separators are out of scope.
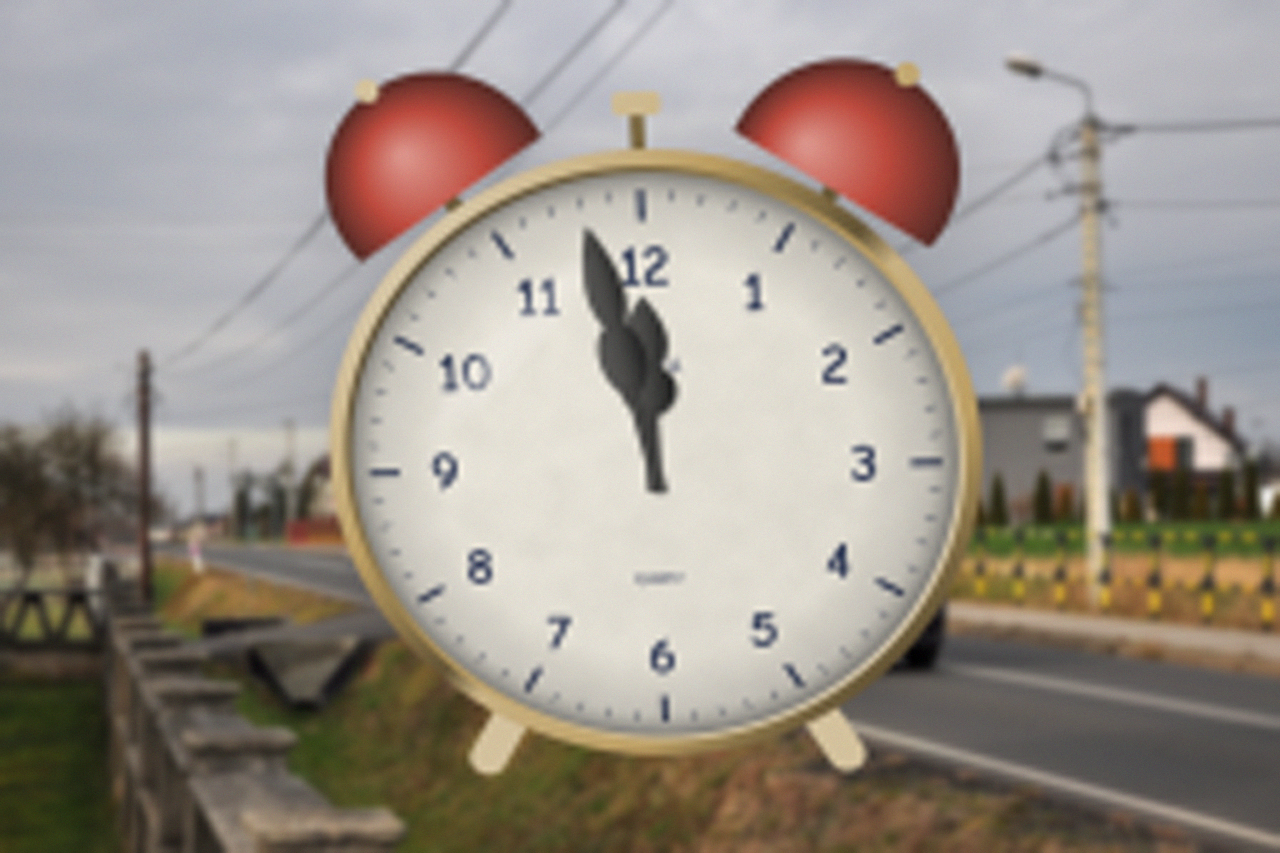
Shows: {"hour": 11, "minute": 58}
